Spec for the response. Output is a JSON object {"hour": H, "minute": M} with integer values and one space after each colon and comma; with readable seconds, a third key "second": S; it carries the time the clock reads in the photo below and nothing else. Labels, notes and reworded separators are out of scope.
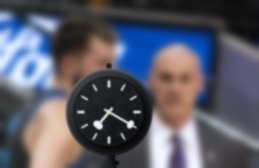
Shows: {"hour": 7, "minute": 20}
